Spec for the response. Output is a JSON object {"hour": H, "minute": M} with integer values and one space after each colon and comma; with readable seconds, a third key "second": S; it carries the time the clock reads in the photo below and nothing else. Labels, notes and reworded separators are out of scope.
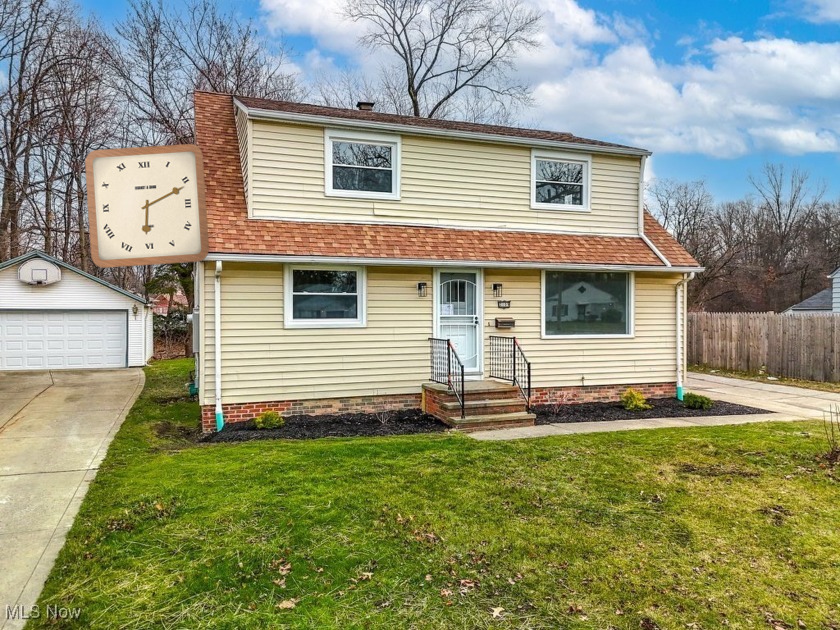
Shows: {"hour": 6, "minute": 11}
